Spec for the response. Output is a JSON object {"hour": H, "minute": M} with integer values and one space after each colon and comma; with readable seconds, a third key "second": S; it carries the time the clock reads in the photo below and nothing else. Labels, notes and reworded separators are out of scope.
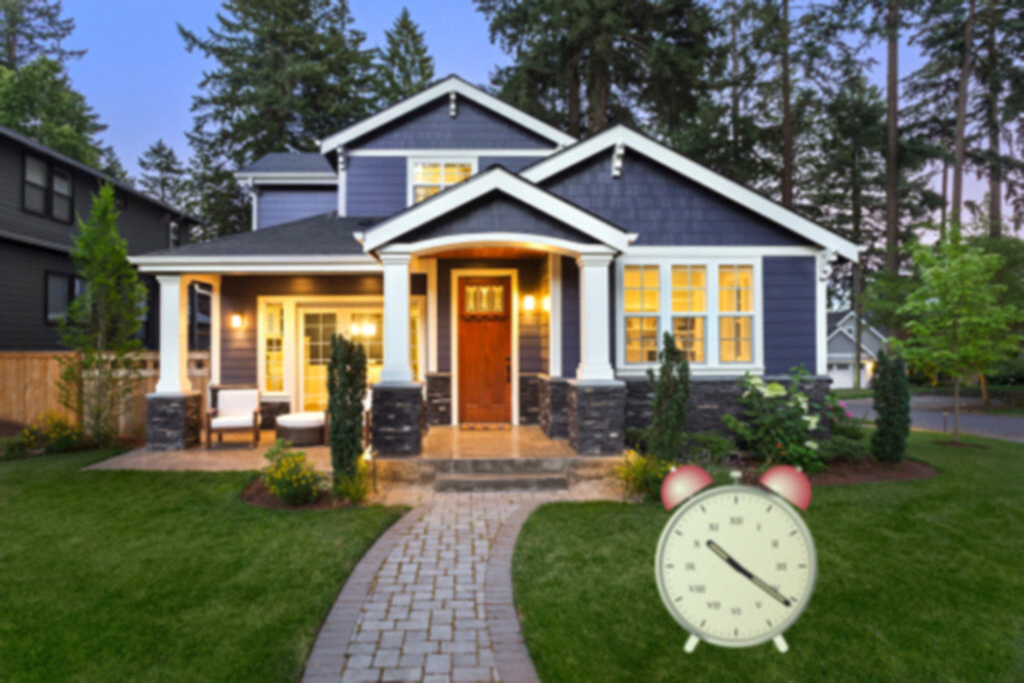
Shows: {"hour": 10, "minute": 21}
